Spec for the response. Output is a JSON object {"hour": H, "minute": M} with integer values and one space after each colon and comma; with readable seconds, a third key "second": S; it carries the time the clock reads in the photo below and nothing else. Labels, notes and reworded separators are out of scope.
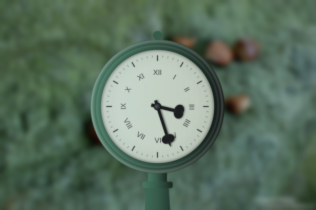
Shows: {"hour": 3, "minute": 27}
